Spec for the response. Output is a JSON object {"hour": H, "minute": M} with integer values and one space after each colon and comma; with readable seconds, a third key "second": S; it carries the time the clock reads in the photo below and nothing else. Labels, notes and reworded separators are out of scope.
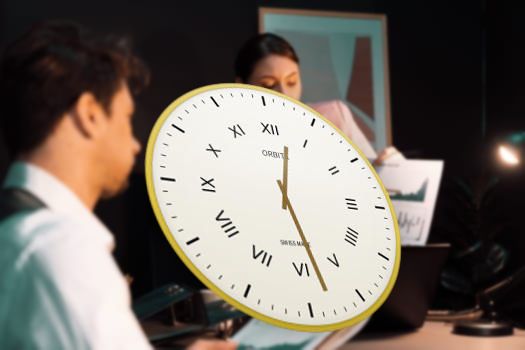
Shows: {"hour": 12, "minute": 28}
